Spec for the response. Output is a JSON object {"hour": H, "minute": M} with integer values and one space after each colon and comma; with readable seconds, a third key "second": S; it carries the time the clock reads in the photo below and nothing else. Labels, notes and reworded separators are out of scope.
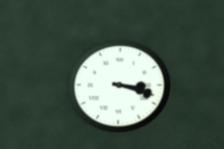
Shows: {"hour": 3, "minute": 18}
